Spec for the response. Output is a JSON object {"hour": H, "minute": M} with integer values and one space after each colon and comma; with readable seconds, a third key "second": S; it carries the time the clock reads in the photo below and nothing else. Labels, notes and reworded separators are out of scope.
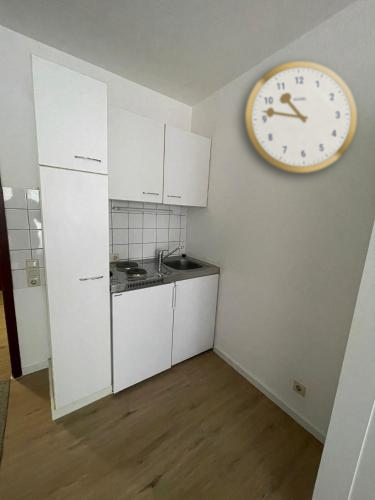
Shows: {"hour": 10, "minute": 47}
